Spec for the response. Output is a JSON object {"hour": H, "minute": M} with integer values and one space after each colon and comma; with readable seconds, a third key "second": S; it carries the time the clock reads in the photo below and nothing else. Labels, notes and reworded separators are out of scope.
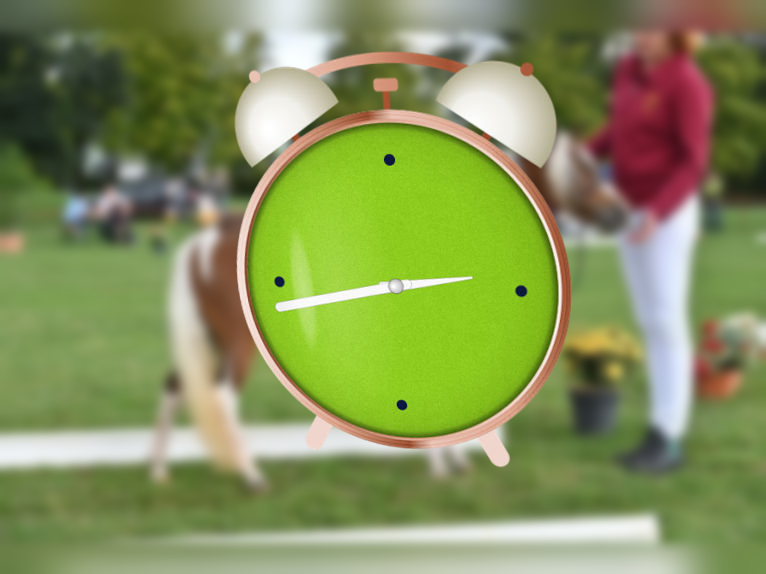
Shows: {"hour": 2, "minute": 43}
